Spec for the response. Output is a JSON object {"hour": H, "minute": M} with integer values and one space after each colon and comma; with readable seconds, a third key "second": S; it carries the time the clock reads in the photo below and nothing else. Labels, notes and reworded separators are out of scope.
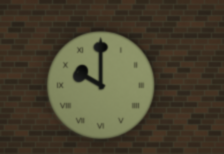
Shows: {"hour": 10, "minute": 0}
